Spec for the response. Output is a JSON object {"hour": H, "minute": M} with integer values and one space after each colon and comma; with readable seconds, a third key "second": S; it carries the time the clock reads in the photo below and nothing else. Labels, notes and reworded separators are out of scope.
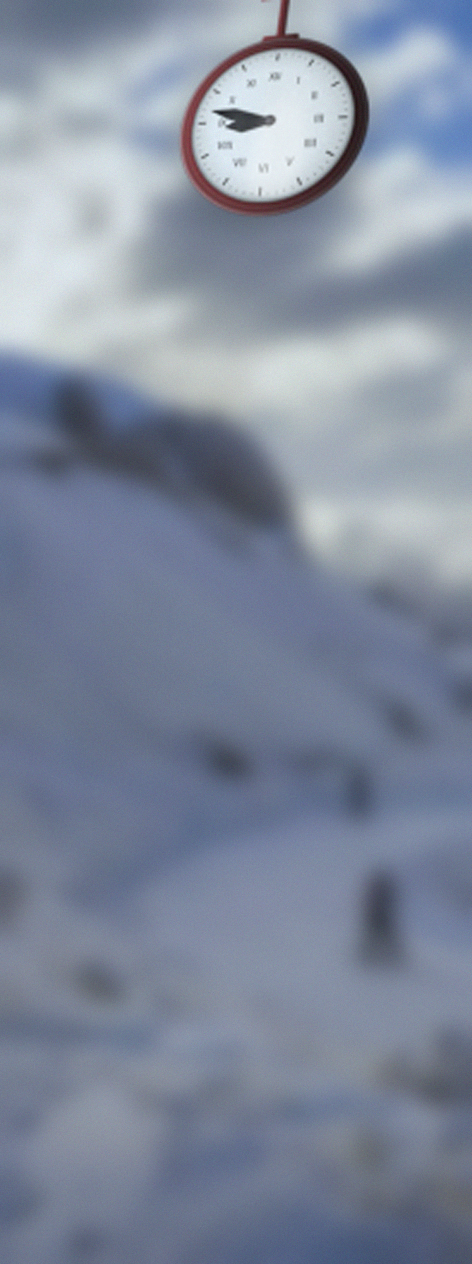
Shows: {"hour": 8, "minute": 47}
